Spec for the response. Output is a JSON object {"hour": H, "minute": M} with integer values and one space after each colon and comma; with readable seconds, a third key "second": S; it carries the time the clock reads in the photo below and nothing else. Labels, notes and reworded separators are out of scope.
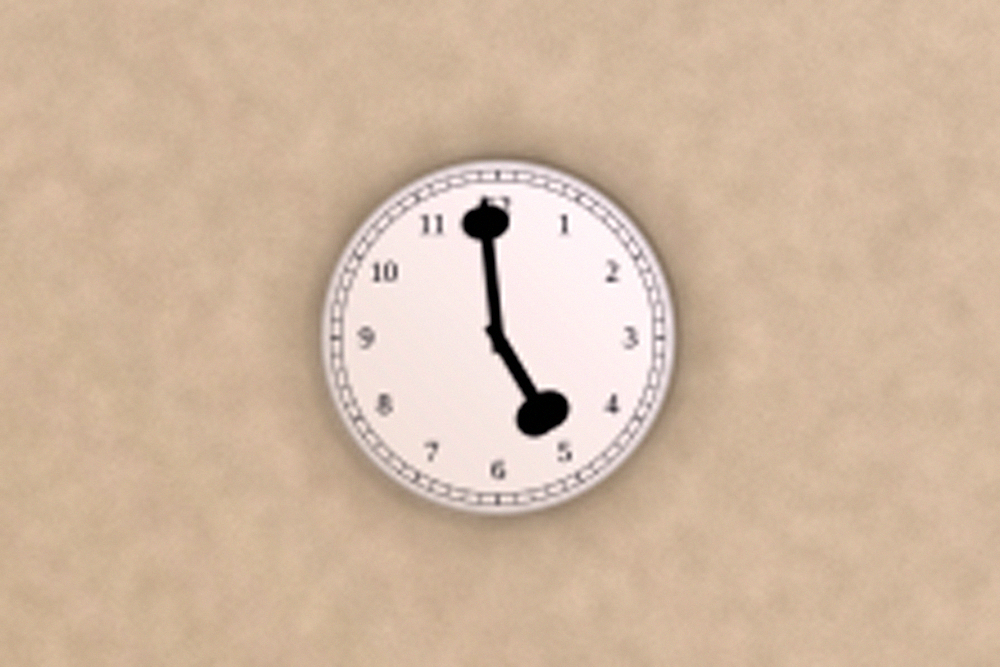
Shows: {"hour": 4, "minute": 59}
